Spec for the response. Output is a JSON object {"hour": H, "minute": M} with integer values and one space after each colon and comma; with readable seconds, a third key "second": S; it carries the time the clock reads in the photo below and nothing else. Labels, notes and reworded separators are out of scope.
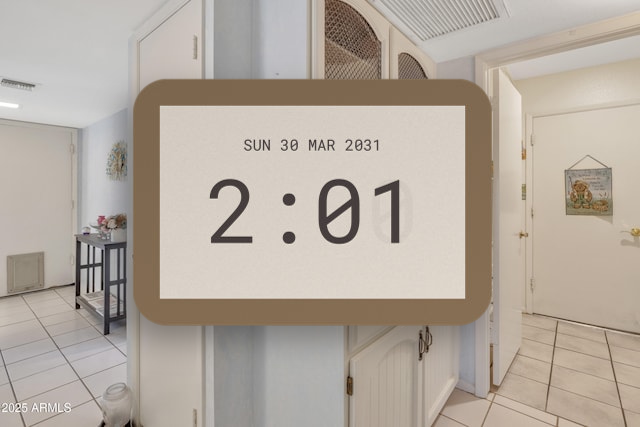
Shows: {"hour": 2, "minute": 1}
